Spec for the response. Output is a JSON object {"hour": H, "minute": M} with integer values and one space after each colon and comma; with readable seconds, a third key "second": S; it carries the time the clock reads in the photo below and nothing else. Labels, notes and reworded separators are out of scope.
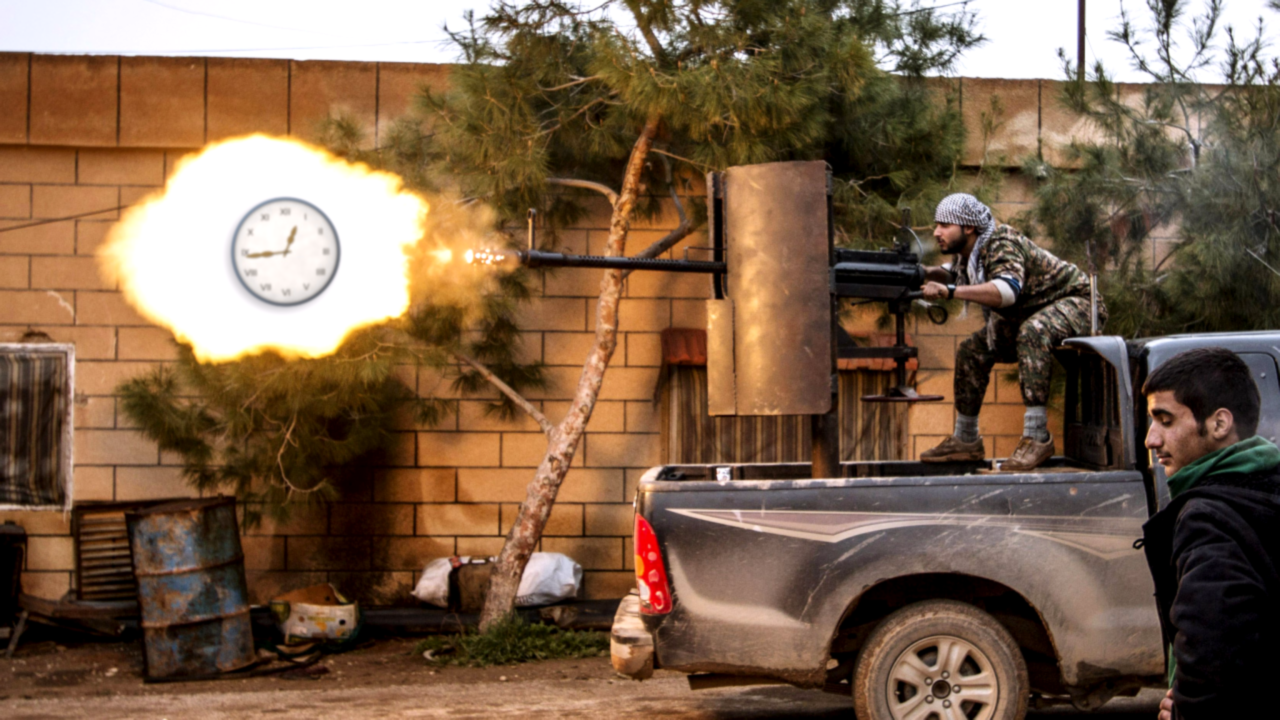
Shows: {"hour": 12, "minute": 44}
